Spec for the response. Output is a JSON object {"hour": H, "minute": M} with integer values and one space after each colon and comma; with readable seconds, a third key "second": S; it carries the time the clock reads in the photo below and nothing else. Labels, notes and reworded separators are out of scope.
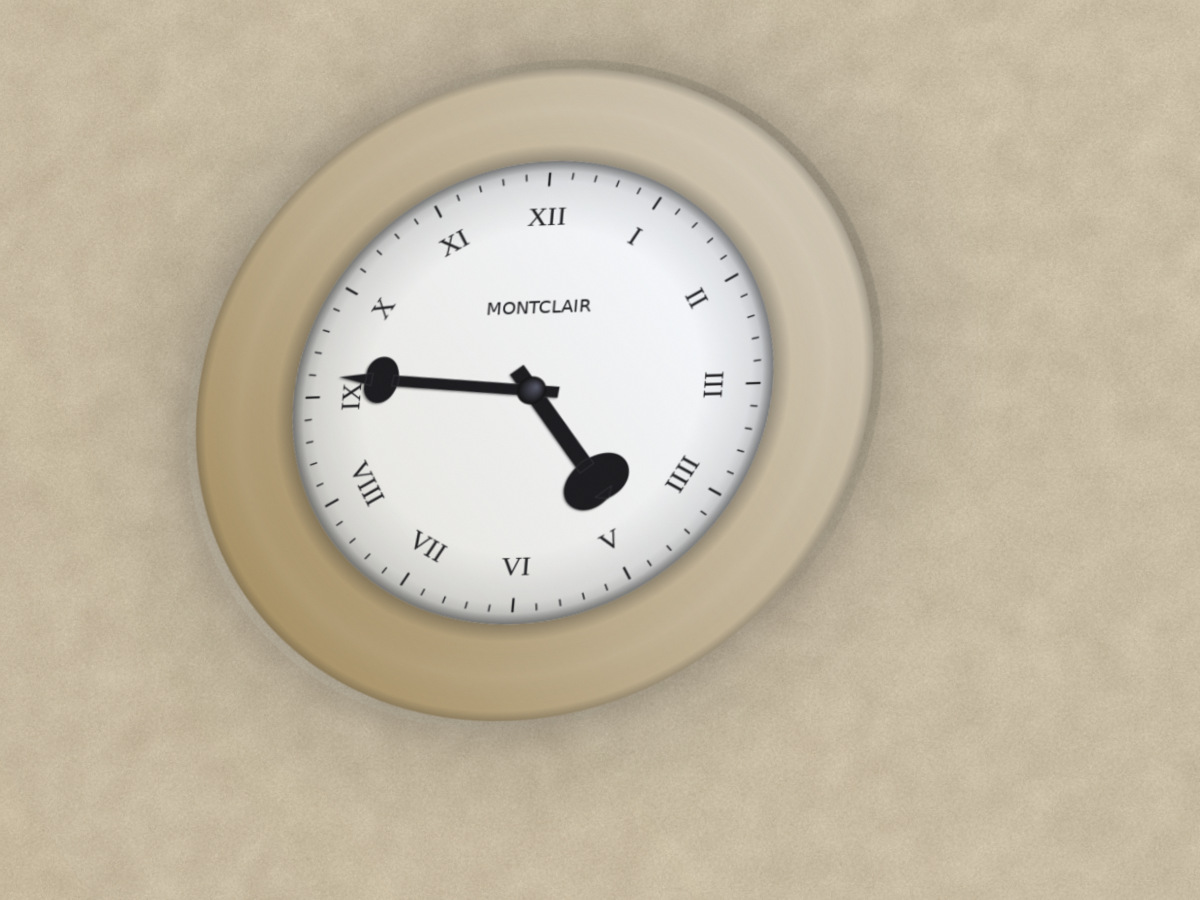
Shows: {"hour": 4, "minute": 46}
